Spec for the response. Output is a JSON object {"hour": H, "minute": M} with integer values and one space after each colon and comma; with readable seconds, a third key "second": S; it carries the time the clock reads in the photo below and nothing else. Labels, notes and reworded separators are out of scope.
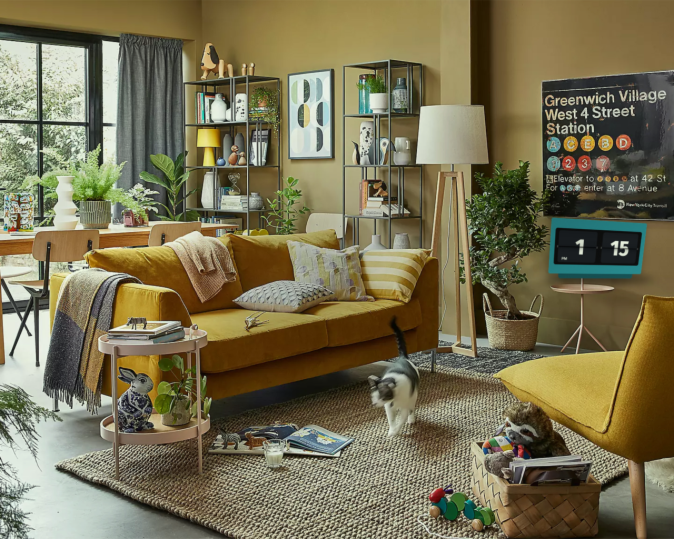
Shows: {"hour": 1, "minute": 15}
